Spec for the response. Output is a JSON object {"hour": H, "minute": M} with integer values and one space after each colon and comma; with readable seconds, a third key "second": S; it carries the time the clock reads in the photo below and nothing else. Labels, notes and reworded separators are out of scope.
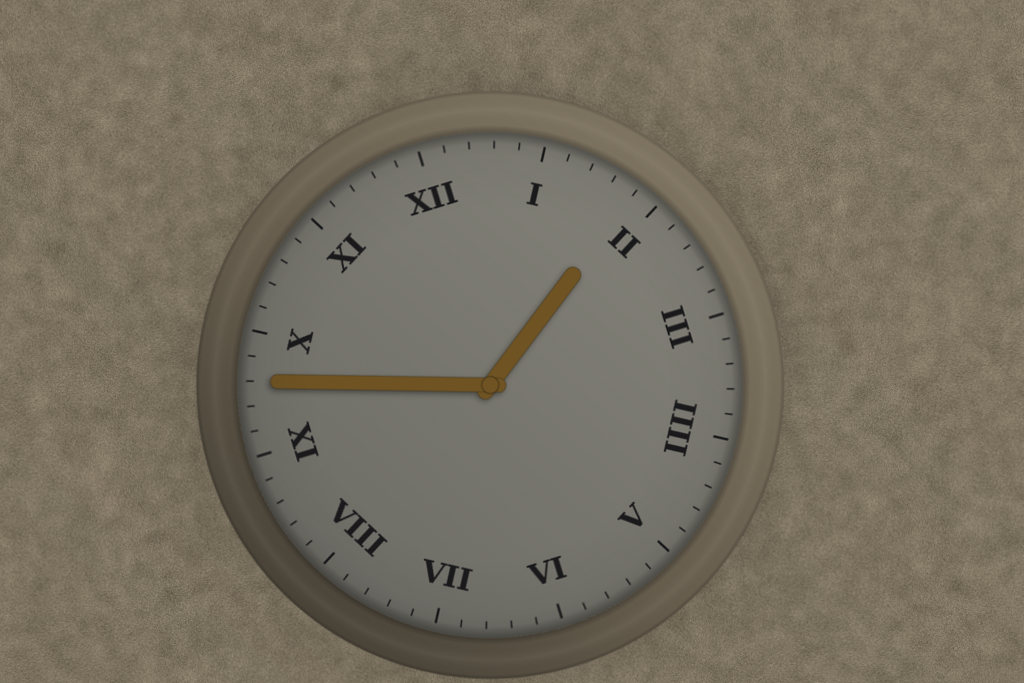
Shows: {"hour": 1, "minute": 48}
